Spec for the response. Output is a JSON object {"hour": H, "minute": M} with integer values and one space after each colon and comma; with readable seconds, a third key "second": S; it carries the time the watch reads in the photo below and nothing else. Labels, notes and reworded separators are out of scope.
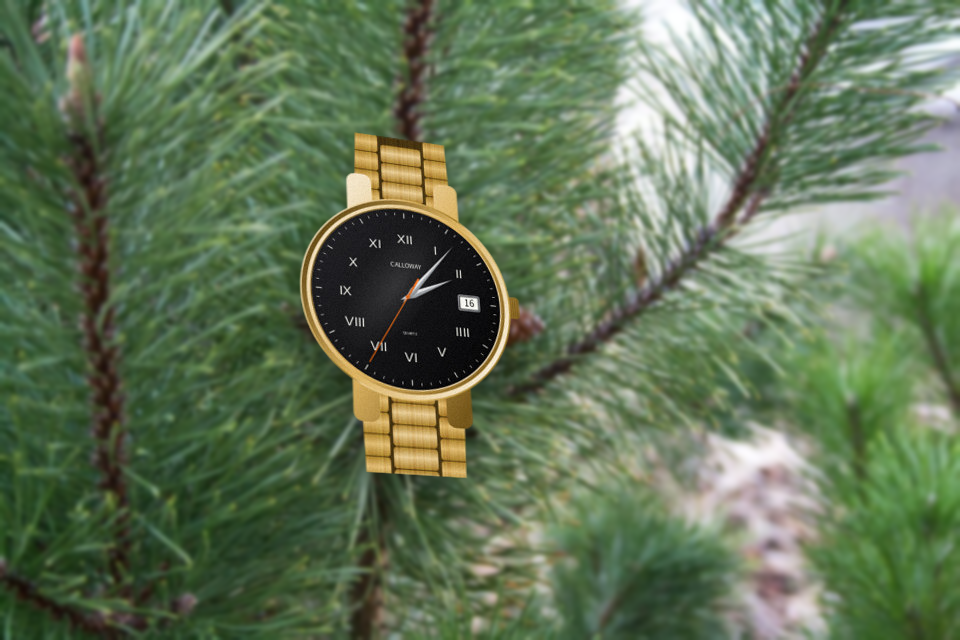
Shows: {"hour": 2, "minute": 6, "second": 35}
